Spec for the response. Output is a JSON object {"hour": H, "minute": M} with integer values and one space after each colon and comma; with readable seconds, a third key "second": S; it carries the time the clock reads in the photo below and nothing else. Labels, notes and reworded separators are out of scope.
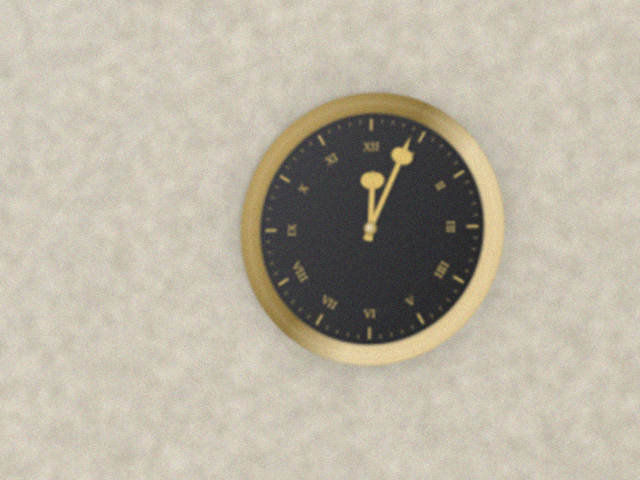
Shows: {"hour": 12, "minute": 4}
